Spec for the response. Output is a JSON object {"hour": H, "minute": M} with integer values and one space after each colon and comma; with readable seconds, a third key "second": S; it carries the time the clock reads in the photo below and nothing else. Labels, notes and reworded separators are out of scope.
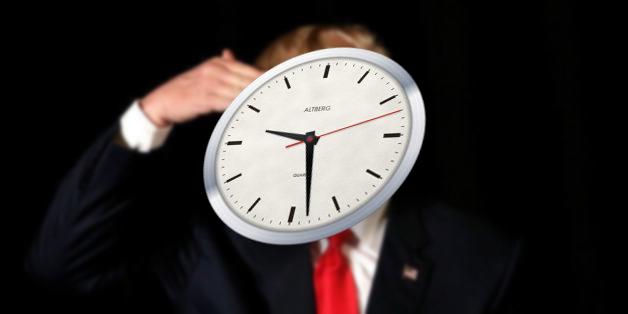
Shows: {"hour": 9, "minute": 28, "second": 12}
